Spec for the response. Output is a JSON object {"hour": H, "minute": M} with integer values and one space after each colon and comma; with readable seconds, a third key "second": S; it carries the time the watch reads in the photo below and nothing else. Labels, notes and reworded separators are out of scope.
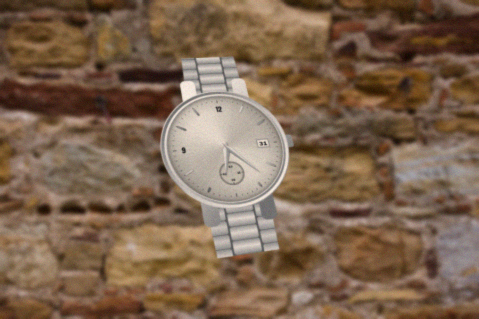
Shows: {"hour": 6, "minute": 23}
